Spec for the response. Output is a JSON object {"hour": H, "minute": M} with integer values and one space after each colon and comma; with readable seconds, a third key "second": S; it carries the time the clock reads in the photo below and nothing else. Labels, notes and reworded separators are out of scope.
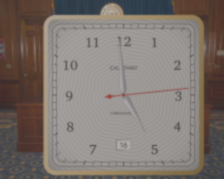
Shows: {"hour": 4, "minute": 59, "second": 14}
